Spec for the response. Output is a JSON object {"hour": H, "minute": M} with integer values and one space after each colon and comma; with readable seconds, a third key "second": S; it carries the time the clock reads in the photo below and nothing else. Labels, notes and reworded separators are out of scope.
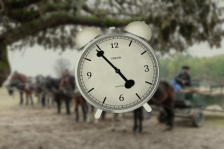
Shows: {"hour": 4, "minute": 54}
